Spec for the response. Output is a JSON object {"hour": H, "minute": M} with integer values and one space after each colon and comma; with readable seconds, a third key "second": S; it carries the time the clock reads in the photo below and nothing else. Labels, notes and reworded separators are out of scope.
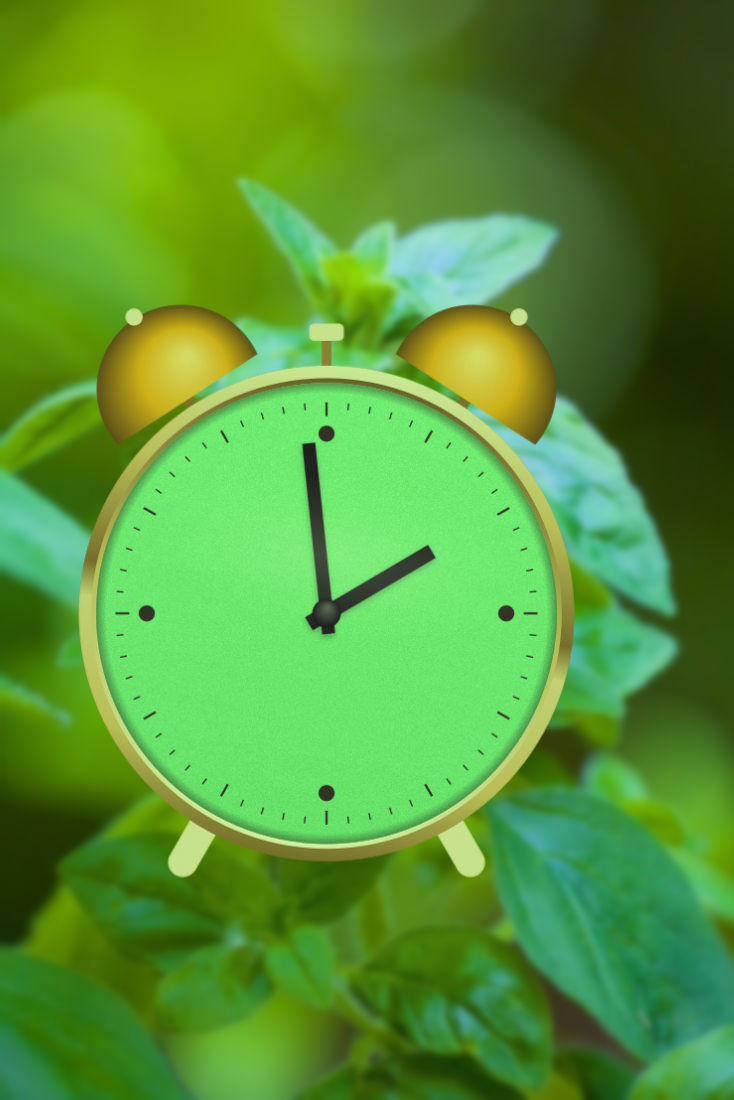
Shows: {"hour": 1, "minute": 59}
